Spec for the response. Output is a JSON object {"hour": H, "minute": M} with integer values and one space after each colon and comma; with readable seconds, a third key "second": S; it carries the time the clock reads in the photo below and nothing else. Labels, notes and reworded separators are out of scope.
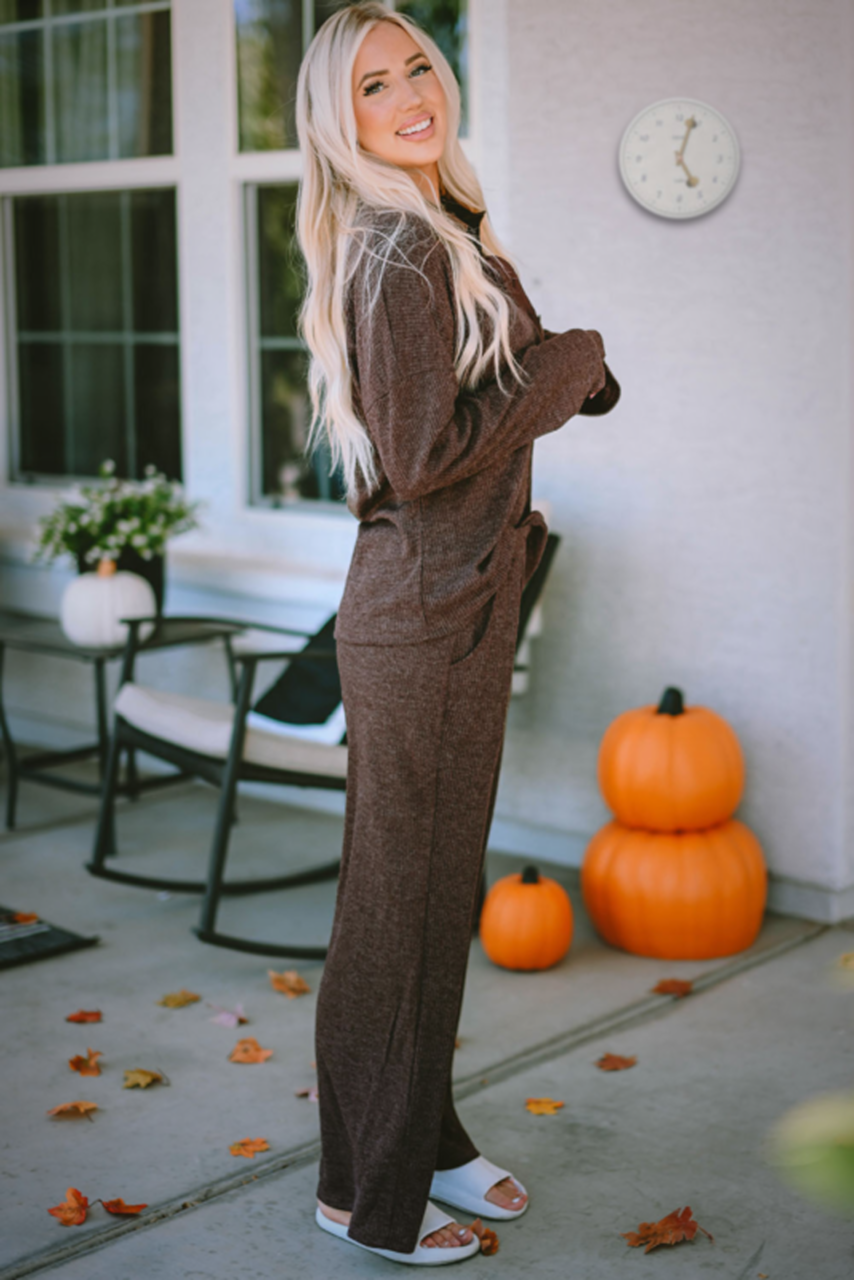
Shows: {"hour": 5, "minute": 3}
